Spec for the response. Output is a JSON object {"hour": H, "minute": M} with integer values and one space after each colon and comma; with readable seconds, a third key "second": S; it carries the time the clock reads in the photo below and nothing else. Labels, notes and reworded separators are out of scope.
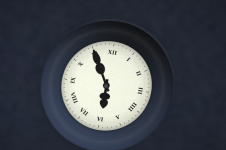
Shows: {"hour": 5, "minute": 55}
